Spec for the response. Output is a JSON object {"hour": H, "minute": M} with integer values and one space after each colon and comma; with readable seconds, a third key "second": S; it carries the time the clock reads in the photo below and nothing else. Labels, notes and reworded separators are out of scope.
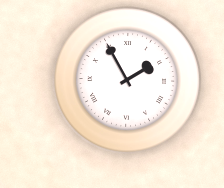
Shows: {"hour": 1, "minute": 55}
